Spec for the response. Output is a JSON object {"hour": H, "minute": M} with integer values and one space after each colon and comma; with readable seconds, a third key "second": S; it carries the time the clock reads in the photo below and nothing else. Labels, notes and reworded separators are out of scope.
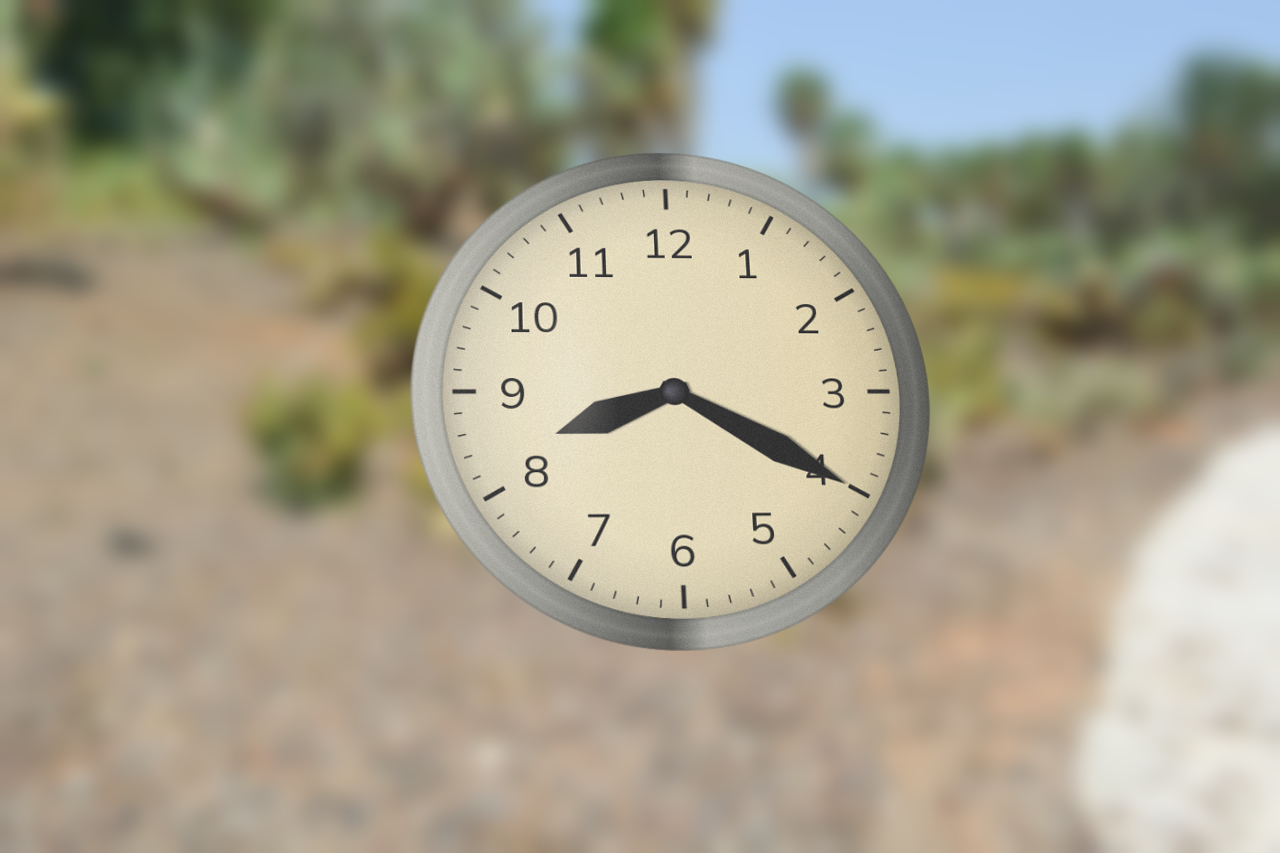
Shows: {"hour": 8, "minute": 20}
